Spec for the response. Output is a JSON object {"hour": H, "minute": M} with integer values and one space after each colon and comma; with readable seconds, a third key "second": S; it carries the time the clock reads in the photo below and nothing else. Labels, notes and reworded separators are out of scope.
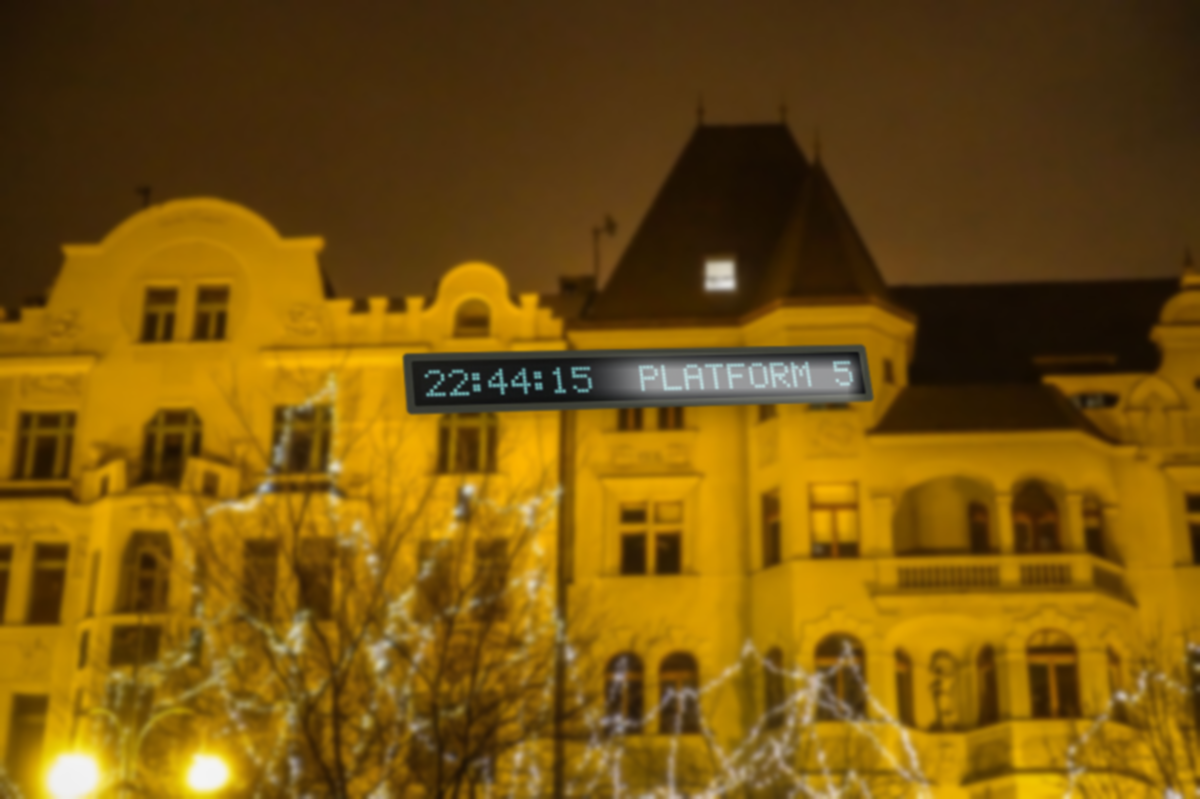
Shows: {"hour": 22, "minute": 44, "second": 15}
